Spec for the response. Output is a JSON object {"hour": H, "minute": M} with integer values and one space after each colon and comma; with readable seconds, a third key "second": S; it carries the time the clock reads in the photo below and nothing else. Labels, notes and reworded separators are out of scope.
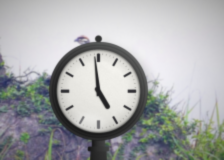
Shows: {"hour": 4, "minute": 59}
